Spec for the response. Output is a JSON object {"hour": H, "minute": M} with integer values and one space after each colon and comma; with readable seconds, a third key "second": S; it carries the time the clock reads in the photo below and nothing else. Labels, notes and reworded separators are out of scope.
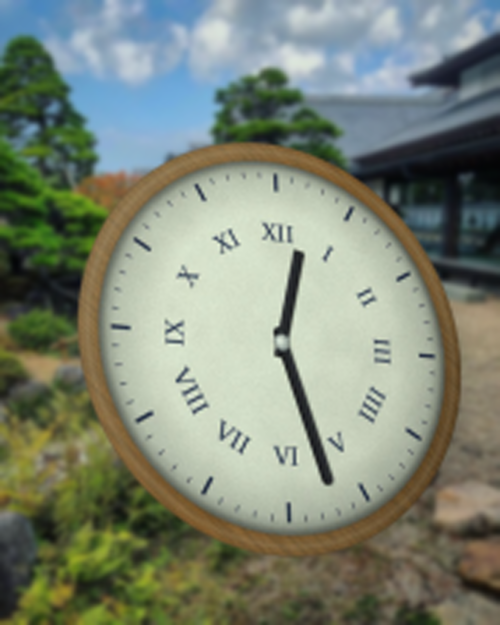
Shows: {"hour": 12, "minute": 27}
